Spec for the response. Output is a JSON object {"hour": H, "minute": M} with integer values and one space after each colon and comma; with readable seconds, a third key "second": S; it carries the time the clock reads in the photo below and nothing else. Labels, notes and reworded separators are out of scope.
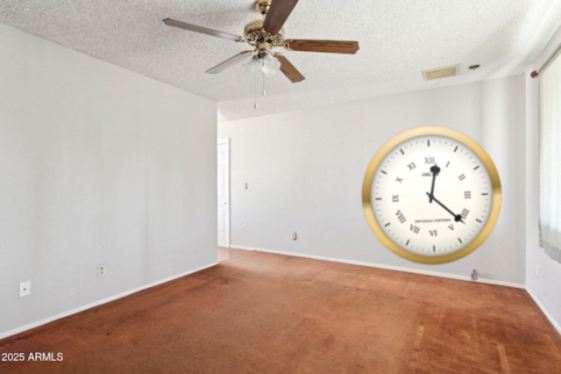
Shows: {"hour": 12, "minute": 22}
